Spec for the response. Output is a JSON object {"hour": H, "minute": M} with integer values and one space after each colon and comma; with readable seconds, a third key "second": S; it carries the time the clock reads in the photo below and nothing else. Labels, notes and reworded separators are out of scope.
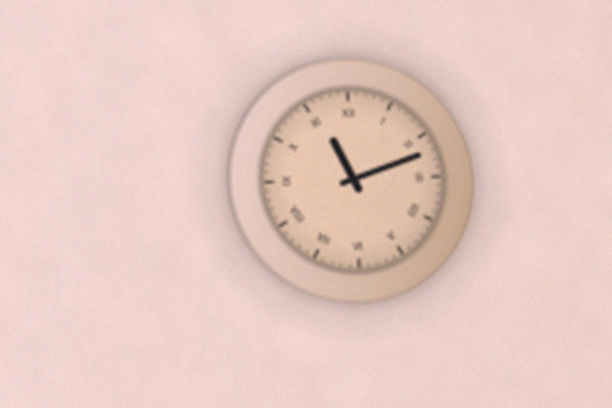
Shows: {"hour": 11, "minute": 12}
